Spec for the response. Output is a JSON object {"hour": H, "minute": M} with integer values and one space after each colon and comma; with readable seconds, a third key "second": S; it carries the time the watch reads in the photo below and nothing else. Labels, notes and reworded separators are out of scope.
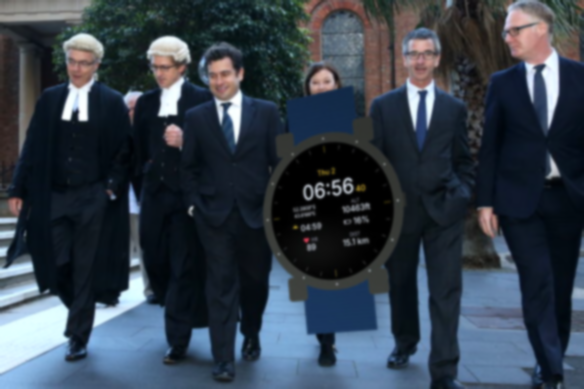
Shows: {"hour": 6, "minute": 56}
